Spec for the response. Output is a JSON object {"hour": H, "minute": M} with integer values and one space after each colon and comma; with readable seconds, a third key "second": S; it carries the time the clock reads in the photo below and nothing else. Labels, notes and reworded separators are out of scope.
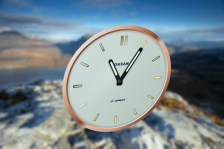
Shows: {"hour": 11, "minute": 5}
